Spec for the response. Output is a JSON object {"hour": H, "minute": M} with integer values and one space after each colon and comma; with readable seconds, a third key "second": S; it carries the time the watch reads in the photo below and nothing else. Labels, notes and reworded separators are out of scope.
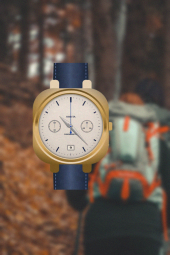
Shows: {"hour": 10, "minute": 23}
